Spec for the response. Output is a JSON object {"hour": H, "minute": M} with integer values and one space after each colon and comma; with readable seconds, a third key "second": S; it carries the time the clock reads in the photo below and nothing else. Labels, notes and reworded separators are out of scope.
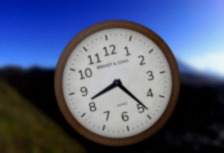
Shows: {"hour": 8, "minute": 24}
